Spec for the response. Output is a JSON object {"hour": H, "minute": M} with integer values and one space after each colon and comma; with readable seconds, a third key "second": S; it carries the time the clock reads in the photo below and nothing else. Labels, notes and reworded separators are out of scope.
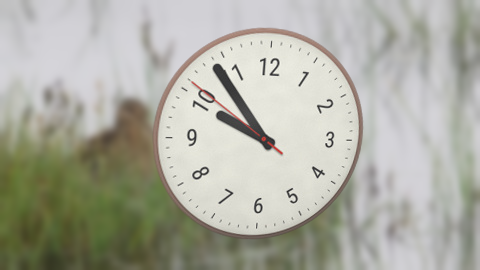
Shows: {"hour": 9, "minute": 53, "second": 51}
